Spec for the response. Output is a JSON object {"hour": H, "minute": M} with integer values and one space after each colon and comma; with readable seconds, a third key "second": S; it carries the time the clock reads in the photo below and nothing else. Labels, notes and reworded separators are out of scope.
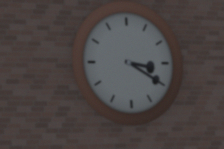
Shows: {"hour": 3, "minute": 20}
